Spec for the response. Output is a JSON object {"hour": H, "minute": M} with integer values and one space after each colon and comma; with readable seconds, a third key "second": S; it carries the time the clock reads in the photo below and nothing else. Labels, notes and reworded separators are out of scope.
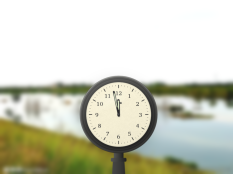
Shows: {"hour": 11, "minute": 58}
